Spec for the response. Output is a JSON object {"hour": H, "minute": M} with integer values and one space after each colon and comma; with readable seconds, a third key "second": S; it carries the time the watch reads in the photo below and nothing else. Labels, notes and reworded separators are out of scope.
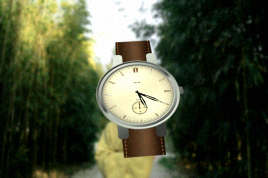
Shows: {"hour": 5, "minute": 20}
